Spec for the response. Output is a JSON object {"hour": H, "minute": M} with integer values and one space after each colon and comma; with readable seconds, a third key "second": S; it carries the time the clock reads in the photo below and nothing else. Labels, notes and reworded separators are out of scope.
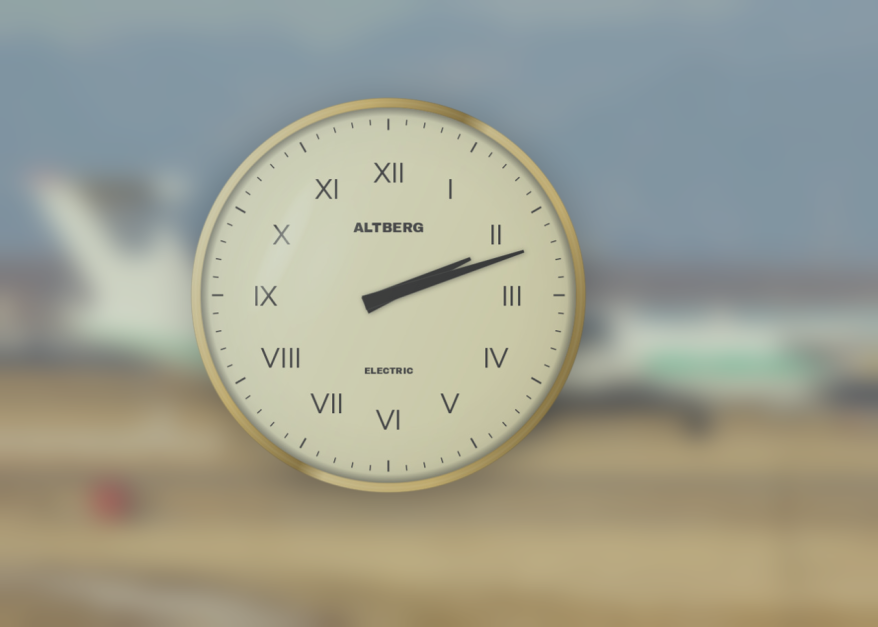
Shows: {"hour": 2, "minute": 12}
